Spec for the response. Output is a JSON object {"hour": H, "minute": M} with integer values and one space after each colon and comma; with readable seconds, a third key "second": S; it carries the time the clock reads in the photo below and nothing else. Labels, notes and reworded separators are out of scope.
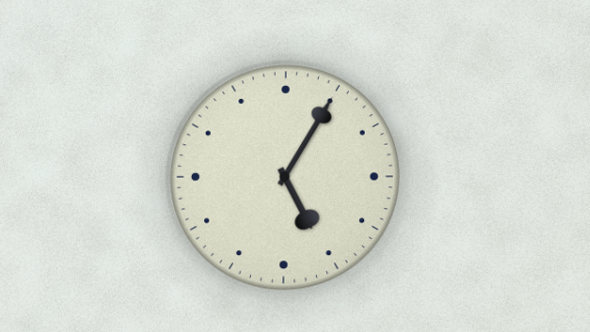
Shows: {"hour": 5, "minute": 5}
